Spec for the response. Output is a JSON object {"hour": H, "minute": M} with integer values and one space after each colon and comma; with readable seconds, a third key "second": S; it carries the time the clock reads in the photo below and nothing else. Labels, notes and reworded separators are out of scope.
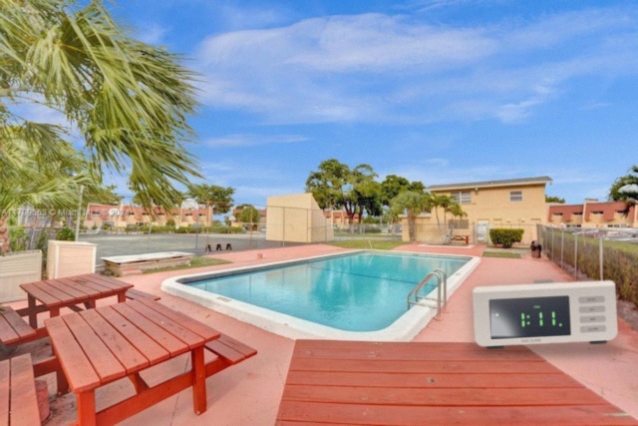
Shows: {"hour": 1, "minute": 11}
